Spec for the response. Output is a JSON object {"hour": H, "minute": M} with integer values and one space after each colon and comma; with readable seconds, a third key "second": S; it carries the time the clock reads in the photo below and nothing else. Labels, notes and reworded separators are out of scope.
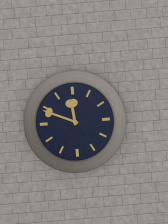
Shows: {"hour": 11, "minute": 49}
